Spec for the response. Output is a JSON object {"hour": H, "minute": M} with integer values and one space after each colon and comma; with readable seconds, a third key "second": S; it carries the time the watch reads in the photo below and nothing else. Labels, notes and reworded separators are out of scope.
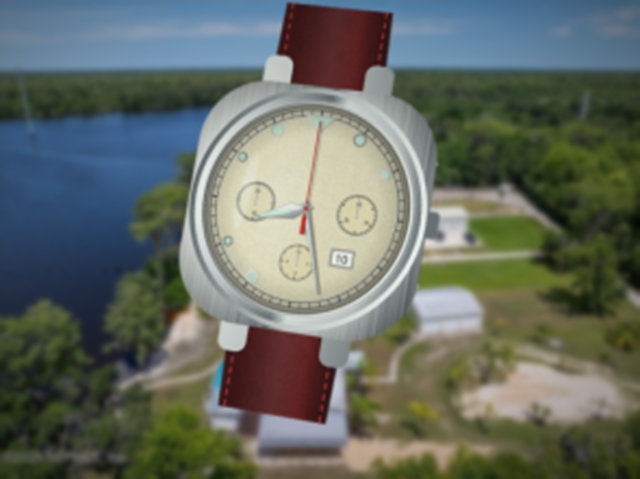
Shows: {"hour": 8, "minute": 27}
